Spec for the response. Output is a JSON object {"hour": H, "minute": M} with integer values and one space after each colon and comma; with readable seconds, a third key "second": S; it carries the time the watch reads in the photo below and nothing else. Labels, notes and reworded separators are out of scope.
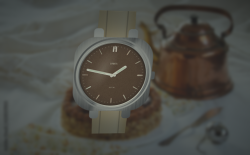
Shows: {"hour": 1, "minute": 47}
